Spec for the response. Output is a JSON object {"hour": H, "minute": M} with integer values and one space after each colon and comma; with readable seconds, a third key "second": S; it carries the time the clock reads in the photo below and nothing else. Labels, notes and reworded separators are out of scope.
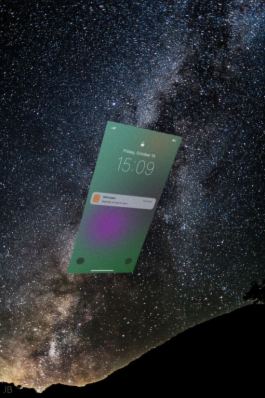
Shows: {"hour": 15, "minute": 9}
